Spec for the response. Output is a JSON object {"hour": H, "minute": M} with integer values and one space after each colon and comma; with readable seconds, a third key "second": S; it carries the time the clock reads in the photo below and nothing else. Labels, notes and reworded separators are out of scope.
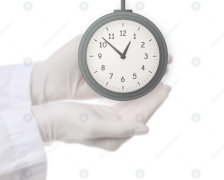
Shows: {"hour": 12, "minute": 52}
